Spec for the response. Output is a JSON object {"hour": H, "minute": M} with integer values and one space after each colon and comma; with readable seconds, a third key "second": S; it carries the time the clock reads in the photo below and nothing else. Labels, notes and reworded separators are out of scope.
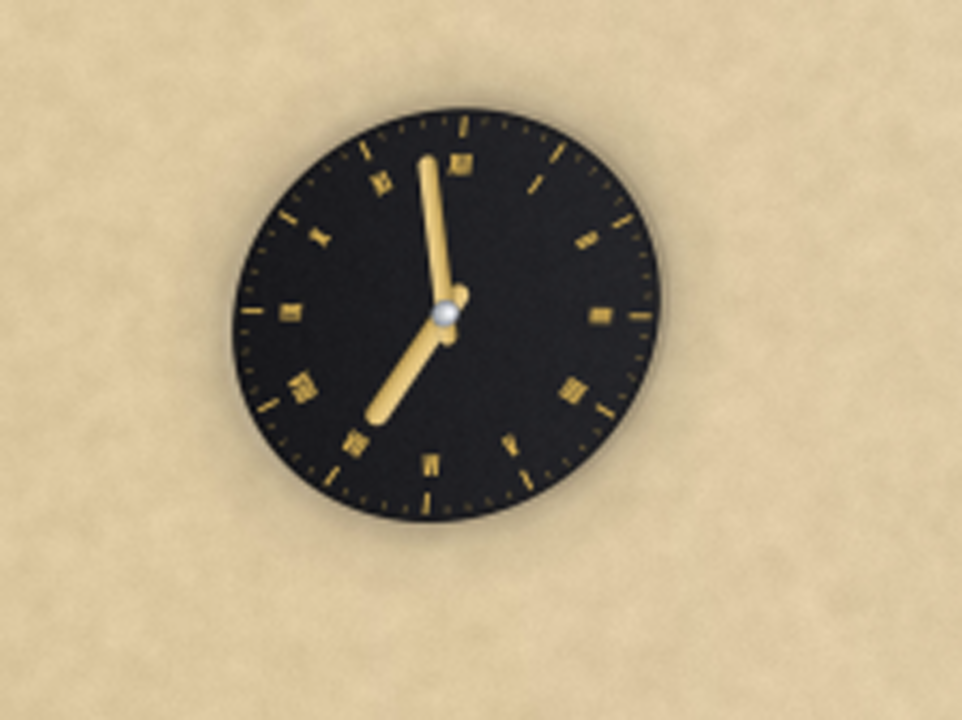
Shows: {"hour": 6, "minute": 58}
